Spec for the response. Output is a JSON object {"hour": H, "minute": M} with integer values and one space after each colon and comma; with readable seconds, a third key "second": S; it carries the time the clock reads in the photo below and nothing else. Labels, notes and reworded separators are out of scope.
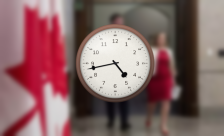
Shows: {"hour": 4, "minute": 43}
